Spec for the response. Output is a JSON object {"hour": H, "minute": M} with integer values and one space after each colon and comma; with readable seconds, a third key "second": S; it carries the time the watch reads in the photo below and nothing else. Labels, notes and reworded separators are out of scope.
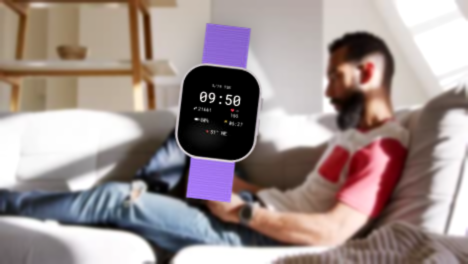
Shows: {"hour": 9, "minute": 50}
